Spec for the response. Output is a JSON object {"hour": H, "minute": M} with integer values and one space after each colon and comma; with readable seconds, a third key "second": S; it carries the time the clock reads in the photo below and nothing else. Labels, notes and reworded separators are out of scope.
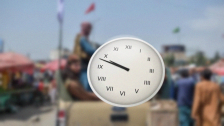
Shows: {"hour": 9, "minute": 48}
